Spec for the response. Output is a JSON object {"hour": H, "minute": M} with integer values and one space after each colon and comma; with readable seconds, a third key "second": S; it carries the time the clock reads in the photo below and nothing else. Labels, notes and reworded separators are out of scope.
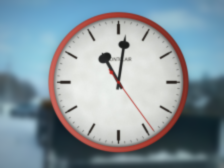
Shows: {"hour": 11, "minute": 1, "second": 24}
